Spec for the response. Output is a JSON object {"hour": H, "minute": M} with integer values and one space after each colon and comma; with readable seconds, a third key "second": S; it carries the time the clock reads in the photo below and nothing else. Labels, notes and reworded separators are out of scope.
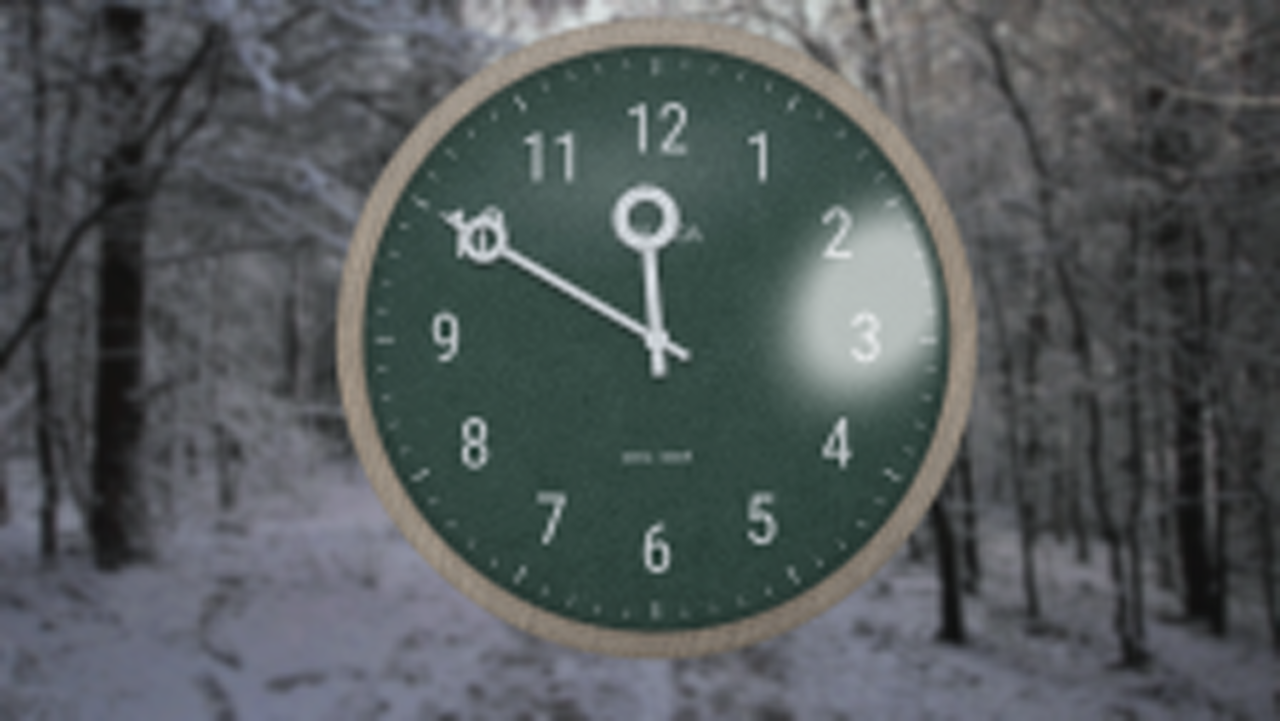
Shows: {"hour": 11, "minute": 50}
